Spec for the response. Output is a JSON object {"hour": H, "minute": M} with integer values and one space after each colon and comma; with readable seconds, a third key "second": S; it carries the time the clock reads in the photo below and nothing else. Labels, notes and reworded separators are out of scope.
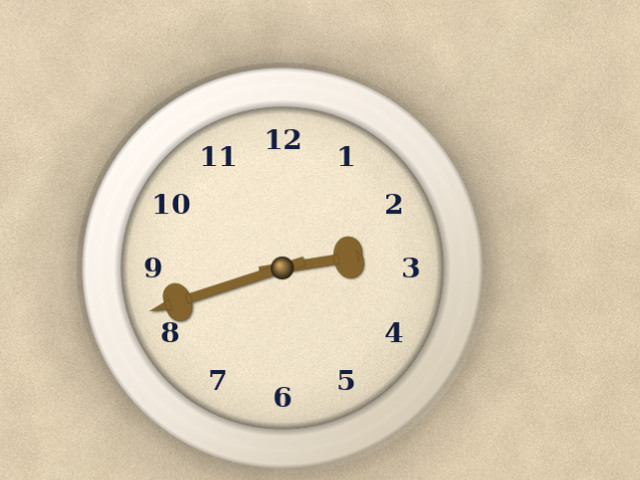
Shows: {"hour": 2, "minute": 42}
